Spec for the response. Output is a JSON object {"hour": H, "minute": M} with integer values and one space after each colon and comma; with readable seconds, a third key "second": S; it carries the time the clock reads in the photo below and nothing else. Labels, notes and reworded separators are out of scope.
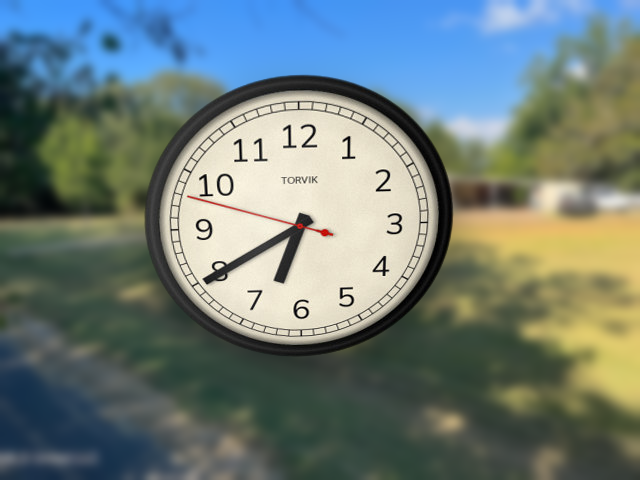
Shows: {"hour": 6, "minute": 39, "second": 48}
